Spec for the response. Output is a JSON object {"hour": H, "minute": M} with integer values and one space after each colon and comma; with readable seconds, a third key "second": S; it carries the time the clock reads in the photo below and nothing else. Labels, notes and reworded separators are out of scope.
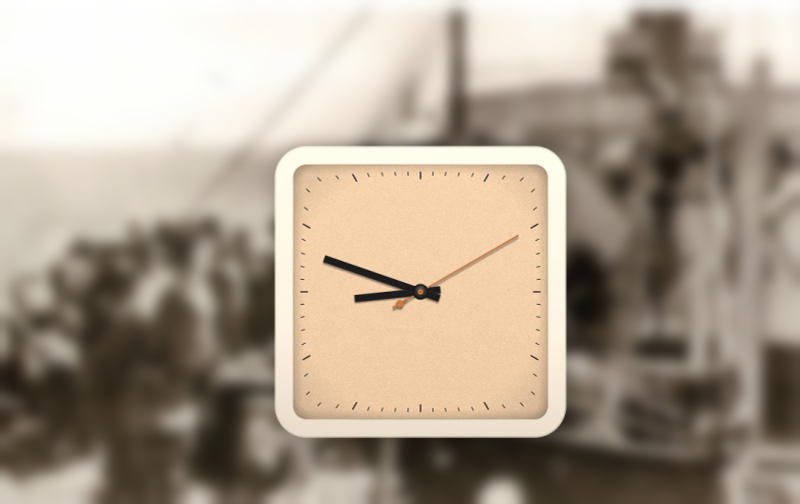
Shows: {"hour": 8, "minute": 48, "second": 10}
